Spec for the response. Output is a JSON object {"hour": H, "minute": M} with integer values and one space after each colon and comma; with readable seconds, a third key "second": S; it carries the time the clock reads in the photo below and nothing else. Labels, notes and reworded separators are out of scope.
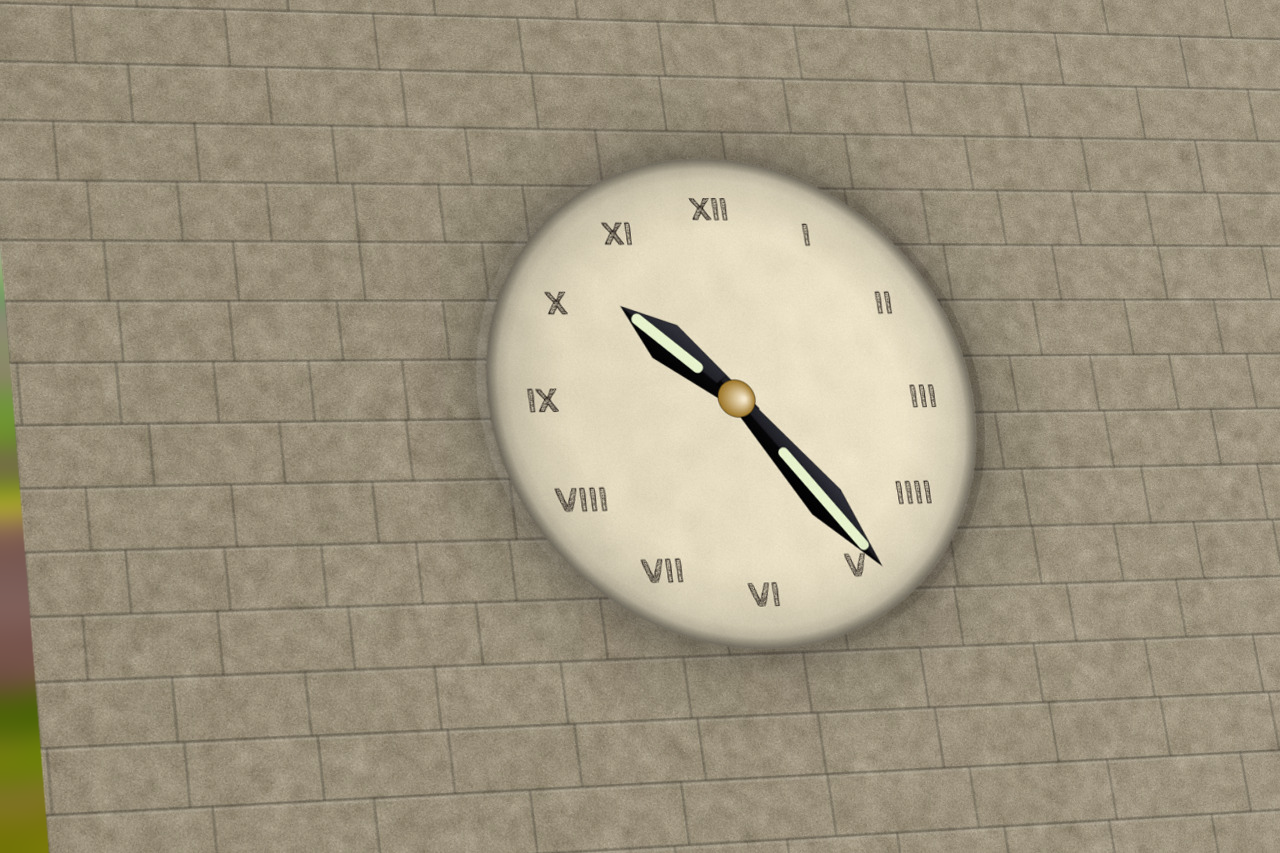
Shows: {"hour": 10, "minute": 24}
